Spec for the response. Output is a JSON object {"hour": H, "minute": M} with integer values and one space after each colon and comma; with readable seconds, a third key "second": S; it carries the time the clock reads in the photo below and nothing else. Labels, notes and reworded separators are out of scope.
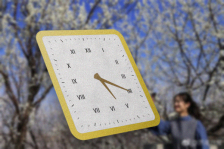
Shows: {"hour": 5, "minute": 20}
